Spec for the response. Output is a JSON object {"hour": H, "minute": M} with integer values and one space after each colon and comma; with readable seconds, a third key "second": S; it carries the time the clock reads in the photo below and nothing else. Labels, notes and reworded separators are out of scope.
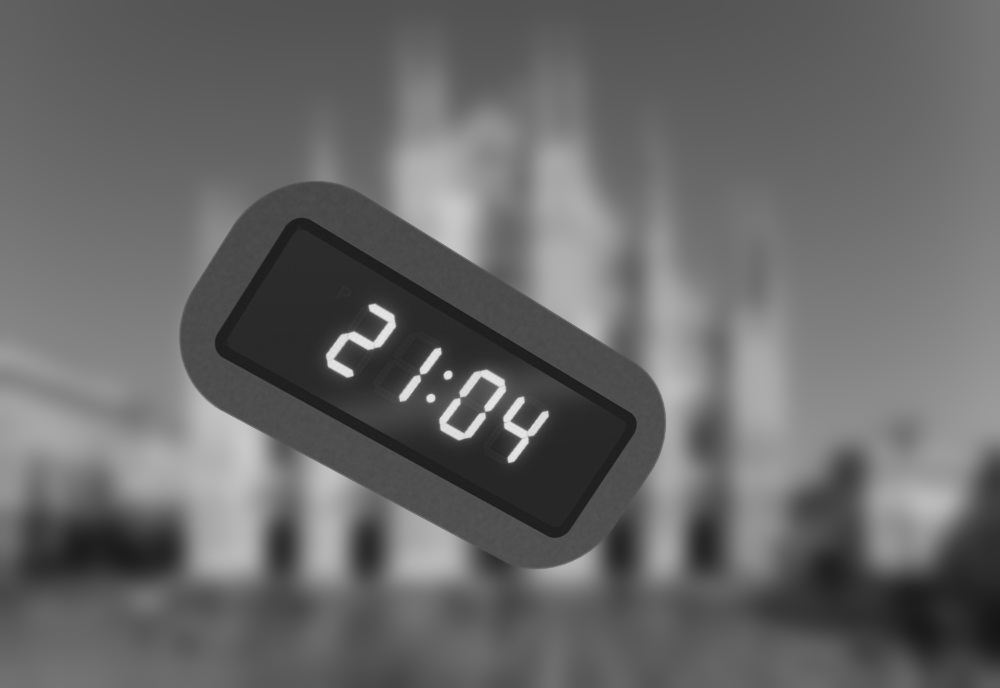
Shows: {"hour": 21, "minute": 4}
